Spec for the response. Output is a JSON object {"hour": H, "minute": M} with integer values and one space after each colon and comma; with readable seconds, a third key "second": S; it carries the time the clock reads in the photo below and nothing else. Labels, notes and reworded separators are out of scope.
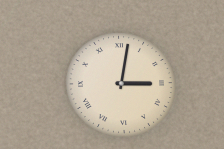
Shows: {"hour": 3, "minute": 2}
